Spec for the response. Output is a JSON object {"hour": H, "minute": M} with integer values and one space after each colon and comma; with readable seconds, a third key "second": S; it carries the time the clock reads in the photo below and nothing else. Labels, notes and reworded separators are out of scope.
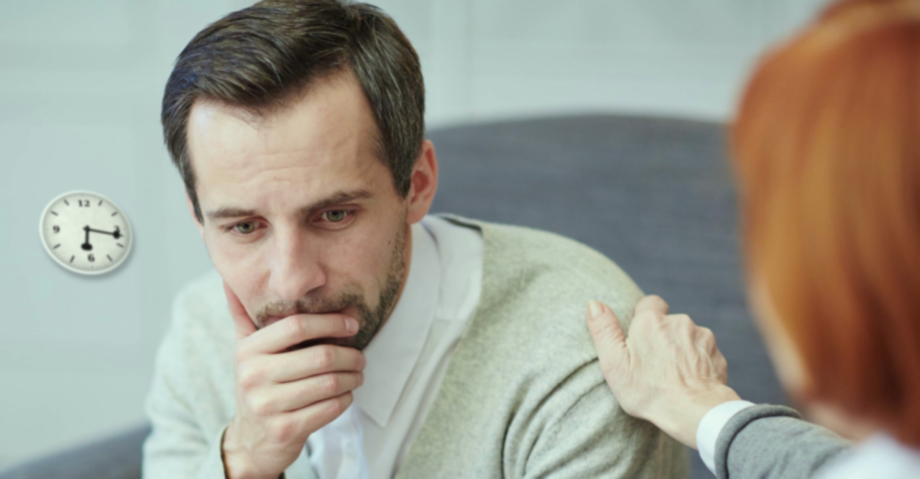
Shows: {"hour": 6, "minute": 17}
